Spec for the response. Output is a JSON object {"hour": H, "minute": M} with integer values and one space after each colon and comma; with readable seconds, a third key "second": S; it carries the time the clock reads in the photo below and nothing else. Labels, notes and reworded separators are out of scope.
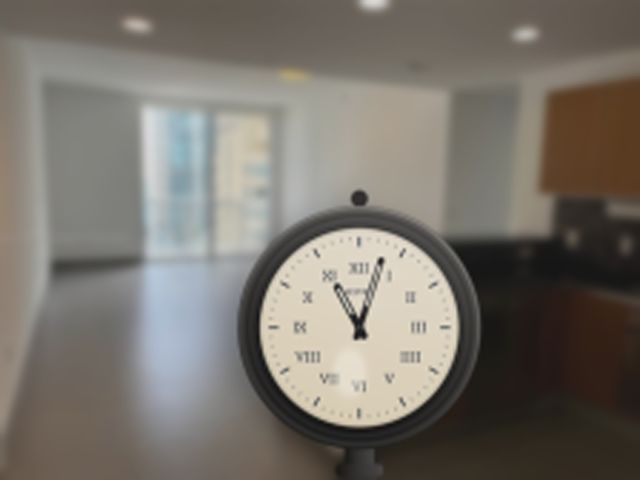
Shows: {"hour": 11, "minute": 3}
